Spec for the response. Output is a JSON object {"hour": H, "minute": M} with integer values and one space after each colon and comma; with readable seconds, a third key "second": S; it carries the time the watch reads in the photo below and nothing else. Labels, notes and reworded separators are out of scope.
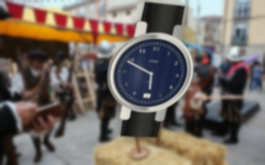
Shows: {"hour": 5, "minute": 49}
